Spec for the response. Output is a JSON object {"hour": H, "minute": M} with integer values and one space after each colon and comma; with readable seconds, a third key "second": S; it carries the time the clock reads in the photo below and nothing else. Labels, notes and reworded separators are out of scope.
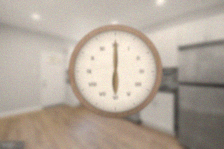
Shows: {"hour": 6, "minute": 0}
